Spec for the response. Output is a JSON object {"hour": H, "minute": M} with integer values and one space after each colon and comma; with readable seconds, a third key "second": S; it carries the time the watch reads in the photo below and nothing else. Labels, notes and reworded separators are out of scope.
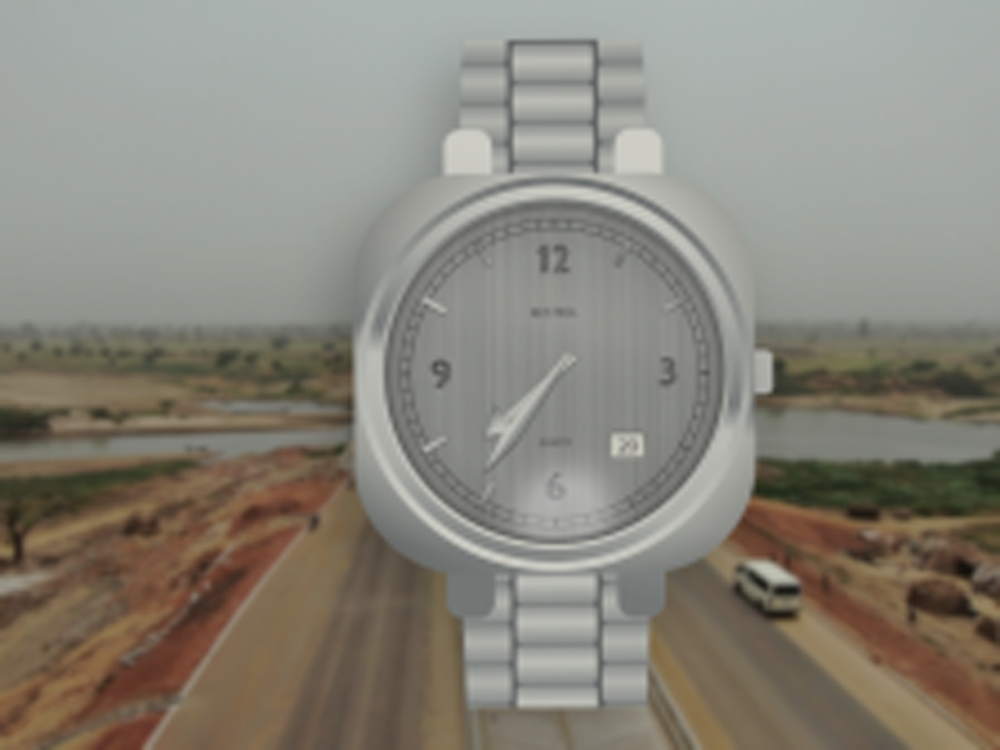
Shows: {"hour": 7, "minute": 36}
